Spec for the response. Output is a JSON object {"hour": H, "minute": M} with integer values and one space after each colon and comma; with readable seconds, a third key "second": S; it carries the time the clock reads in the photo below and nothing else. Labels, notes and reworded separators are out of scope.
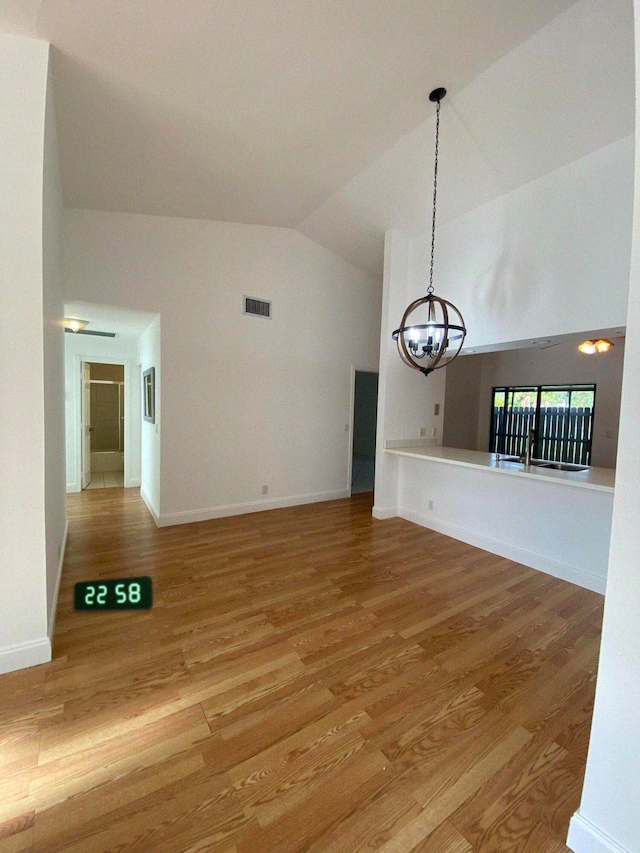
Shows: {"hour": 22, "minute": 58}
